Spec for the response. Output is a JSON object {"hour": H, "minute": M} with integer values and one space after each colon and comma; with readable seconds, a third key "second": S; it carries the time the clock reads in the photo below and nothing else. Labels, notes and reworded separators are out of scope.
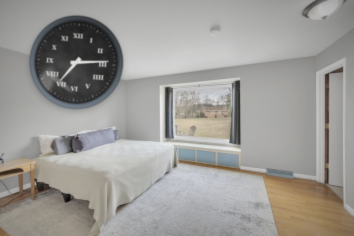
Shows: {"hour": 7, "minute": 14}
